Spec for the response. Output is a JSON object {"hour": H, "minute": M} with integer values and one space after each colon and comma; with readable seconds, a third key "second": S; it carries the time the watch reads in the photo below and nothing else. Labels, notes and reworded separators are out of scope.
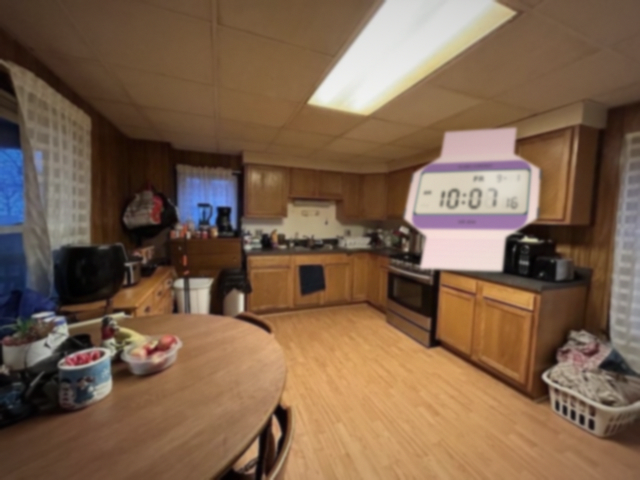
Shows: {"hour": 10, "minute": 7}
